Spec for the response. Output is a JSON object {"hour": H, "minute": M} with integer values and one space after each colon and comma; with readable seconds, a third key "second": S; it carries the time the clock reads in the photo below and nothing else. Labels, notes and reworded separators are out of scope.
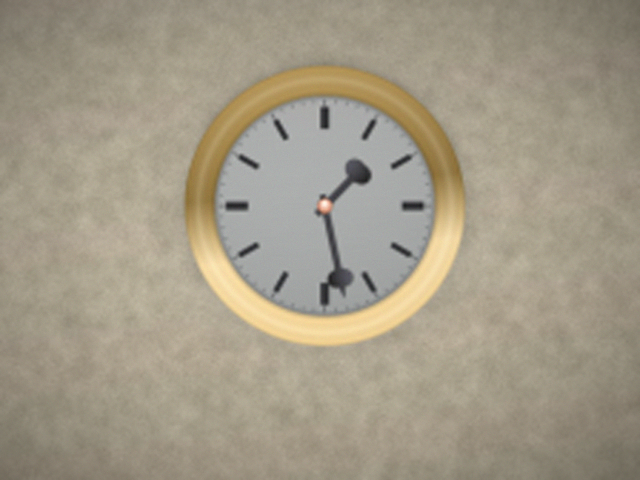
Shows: {"hour": 1, "minute": 28}
